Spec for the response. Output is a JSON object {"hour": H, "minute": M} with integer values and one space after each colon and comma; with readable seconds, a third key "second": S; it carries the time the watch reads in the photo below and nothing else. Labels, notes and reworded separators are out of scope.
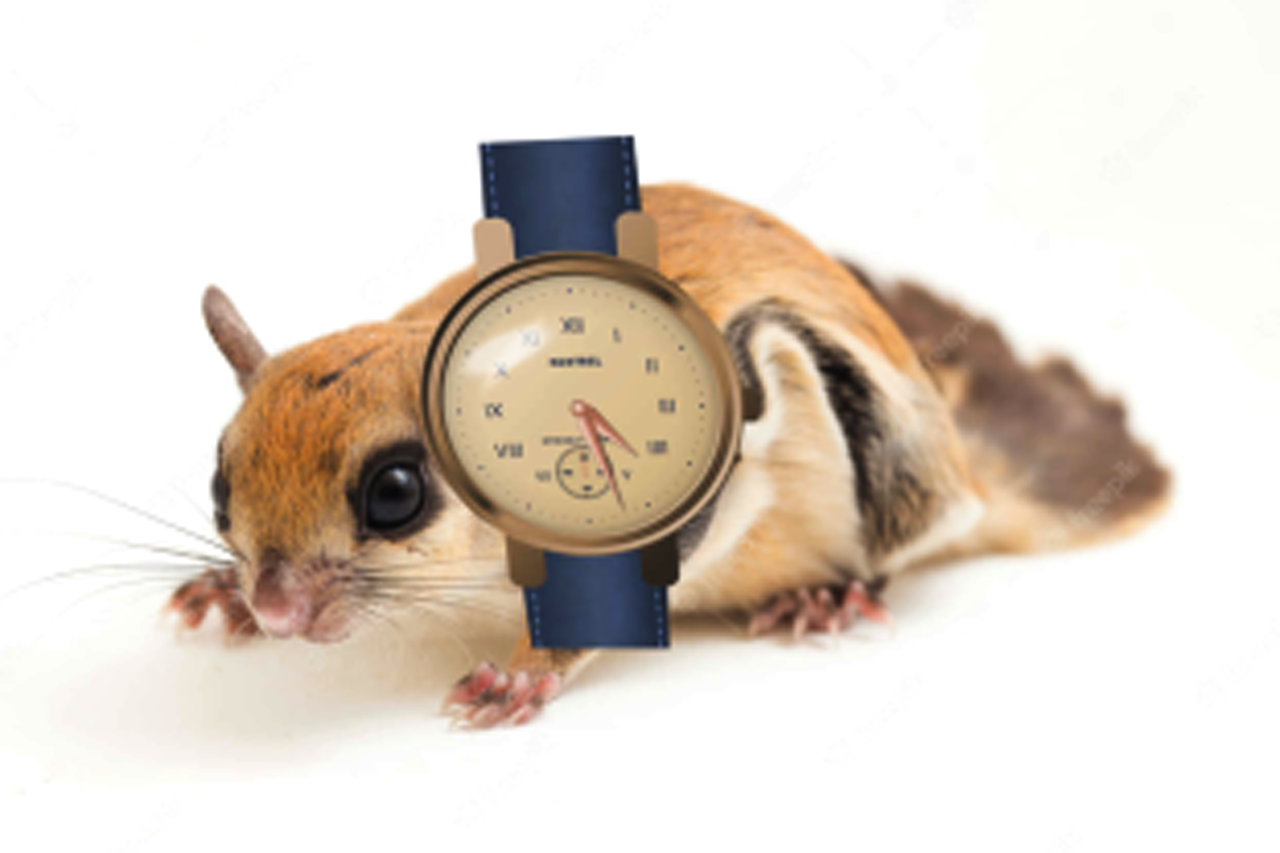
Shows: {"hour": 4, "minute": 27}
